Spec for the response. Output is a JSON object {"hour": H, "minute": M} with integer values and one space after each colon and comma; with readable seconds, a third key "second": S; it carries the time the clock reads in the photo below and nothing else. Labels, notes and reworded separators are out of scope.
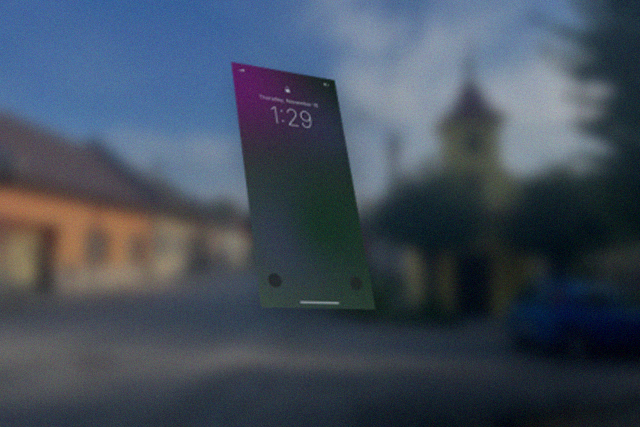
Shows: {"hour": 1, "minute": 29}
